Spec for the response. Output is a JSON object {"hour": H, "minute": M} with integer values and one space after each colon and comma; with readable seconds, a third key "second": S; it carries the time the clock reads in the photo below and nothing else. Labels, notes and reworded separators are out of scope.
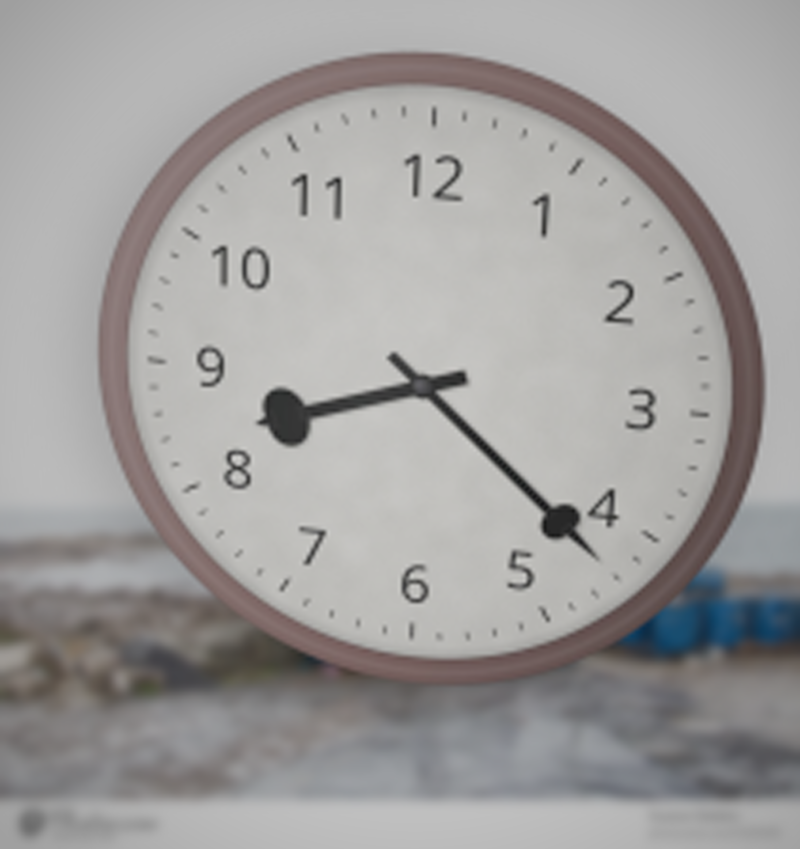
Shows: {"hour": 8, "minute": 22}
